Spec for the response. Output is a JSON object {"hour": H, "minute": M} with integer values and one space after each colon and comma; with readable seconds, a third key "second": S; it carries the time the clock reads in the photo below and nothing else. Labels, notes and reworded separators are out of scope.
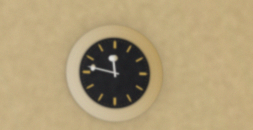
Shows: {"hour": 11, "minute": 47}
